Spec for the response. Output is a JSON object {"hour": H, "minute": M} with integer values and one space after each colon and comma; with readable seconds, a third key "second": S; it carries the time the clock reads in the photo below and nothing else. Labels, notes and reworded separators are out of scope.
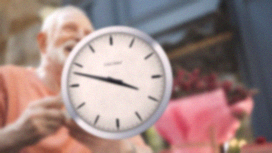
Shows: {"hour": 3, "minute": 48}
